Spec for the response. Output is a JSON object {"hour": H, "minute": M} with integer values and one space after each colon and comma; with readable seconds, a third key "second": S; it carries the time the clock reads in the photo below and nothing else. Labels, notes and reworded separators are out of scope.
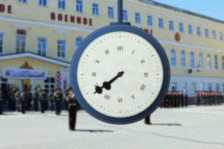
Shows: {"hour": 7, "minute": 39}
